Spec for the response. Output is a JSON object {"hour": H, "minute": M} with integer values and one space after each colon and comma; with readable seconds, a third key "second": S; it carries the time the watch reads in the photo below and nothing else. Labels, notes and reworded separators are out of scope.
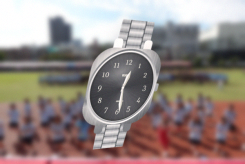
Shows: {"hour": 12, "minute": 29}
